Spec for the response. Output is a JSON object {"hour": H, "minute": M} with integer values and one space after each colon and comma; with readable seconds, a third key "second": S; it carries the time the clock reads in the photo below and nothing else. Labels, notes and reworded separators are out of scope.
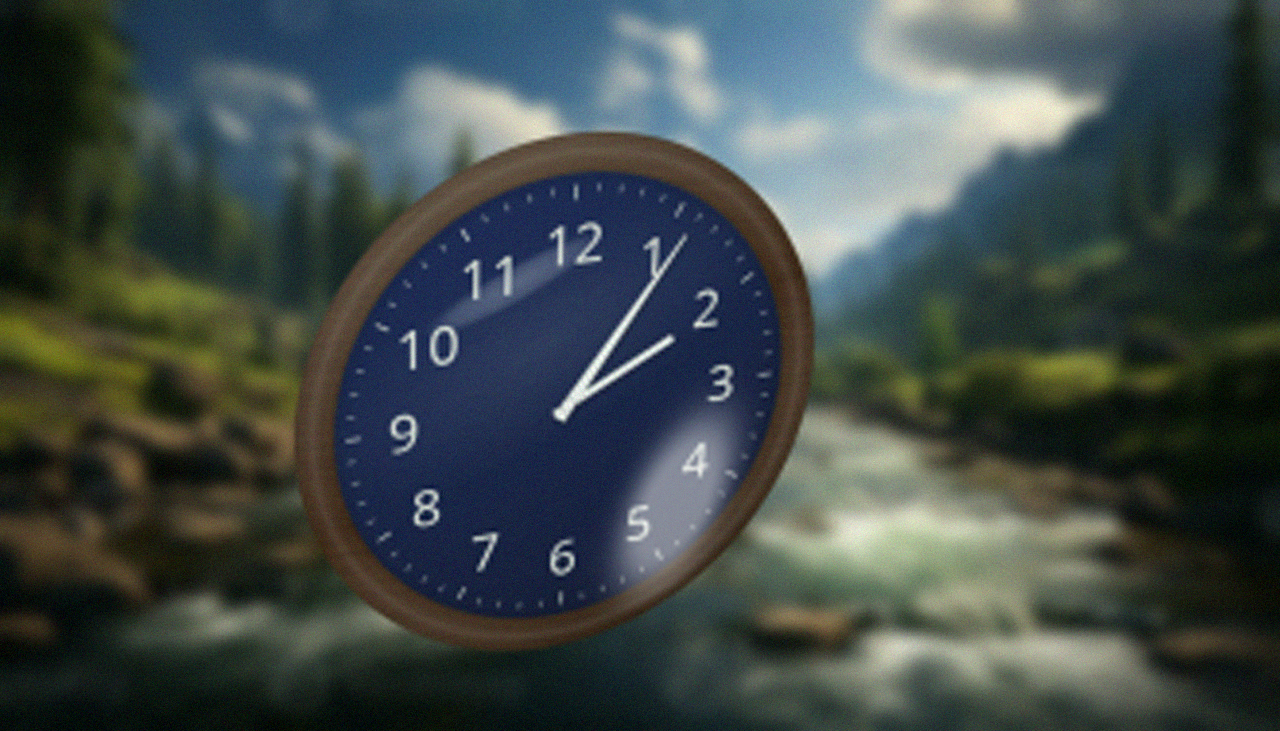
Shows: {"hour": 2, "minute": 6}
